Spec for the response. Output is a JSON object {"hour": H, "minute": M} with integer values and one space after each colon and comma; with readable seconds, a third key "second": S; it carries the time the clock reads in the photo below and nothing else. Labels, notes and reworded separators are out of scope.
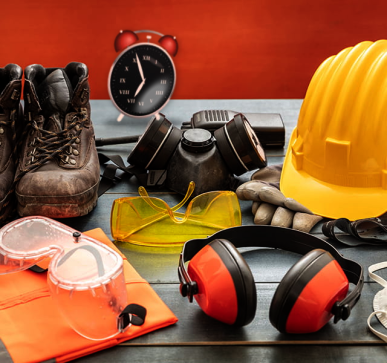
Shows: {"hour": 6, "minute": 56}
